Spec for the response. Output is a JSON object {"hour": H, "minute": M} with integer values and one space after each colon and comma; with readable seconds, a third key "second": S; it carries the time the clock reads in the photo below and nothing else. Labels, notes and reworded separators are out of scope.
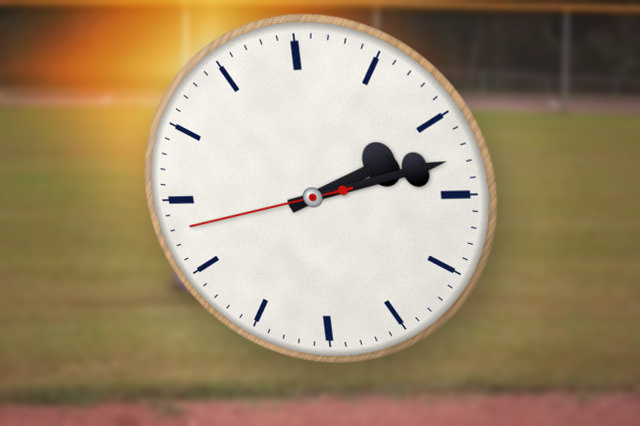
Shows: {"hour": 2, "minute": 12, "second": 43}
